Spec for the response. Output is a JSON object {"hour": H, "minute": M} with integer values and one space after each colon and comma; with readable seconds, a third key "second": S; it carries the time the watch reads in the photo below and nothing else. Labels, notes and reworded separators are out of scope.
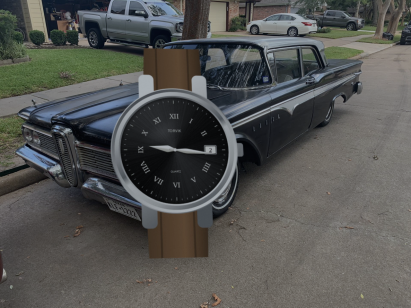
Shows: {"hour": 9, "minute": 16}
